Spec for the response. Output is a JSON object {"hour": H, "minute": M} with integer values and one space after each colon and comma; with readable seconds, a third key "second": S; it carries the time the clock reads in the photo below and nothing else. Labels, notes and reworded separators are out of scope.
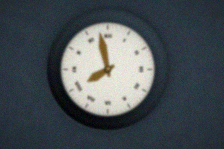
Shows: {"hour": 7, "minute": 58}
